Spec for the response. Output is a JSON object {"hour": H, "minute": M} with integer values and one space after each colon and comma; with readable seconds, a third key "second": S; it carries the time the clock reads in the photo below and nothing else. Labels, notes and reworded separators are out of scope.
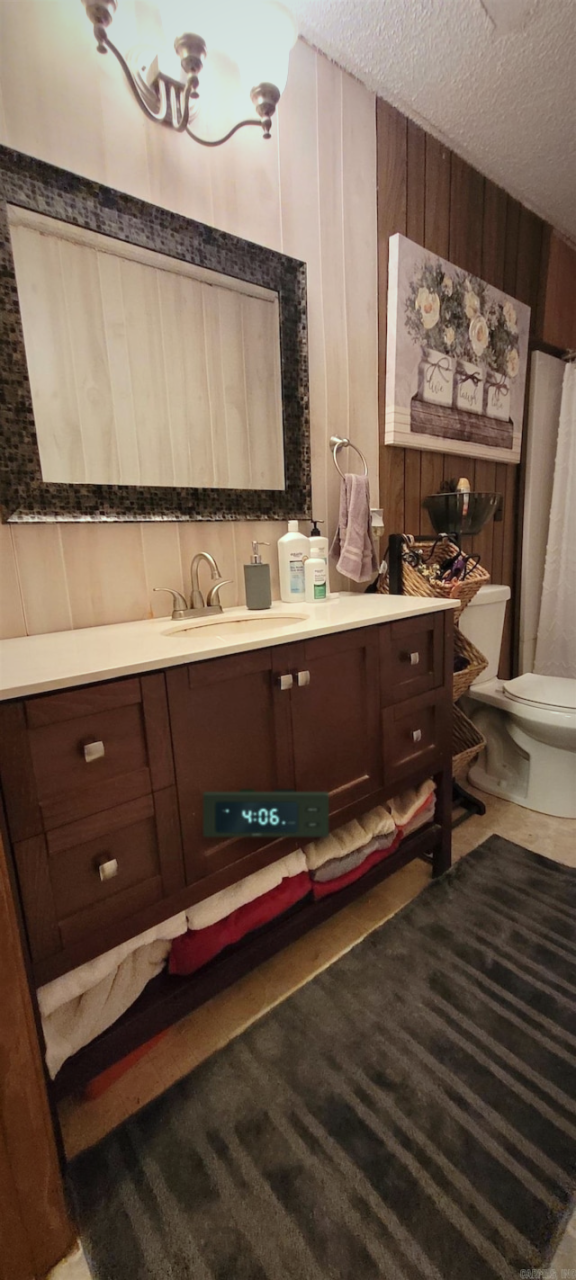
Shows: {"hour": 4, "minute": 6}
